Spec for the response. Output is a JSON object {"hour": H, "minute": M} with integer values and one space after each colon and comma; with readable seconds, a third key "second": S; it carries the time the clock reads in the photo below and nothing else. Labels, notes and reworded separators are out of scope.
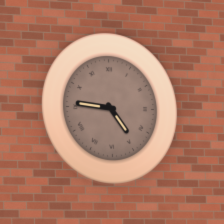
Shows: {"hour": 4, "minute": 46}
